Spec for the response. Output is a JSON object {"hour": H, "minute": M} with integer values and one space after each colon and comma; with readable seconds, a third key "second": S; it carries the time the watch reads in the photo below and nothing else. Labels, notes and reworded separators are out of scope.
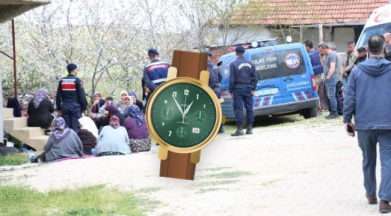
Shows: {"hour": 12, "minute": 54}
